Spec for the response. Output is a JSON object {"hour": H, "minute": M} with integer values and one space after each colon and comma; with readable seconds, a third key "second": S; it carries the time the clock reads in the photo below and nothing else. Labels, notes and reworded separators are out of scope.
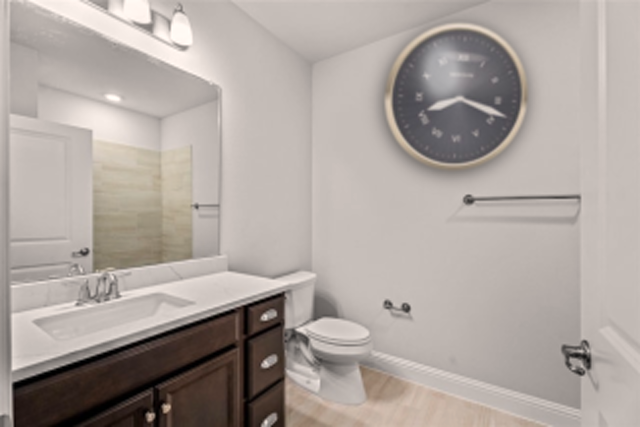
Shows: {"hour": 8, "minute": 18}
